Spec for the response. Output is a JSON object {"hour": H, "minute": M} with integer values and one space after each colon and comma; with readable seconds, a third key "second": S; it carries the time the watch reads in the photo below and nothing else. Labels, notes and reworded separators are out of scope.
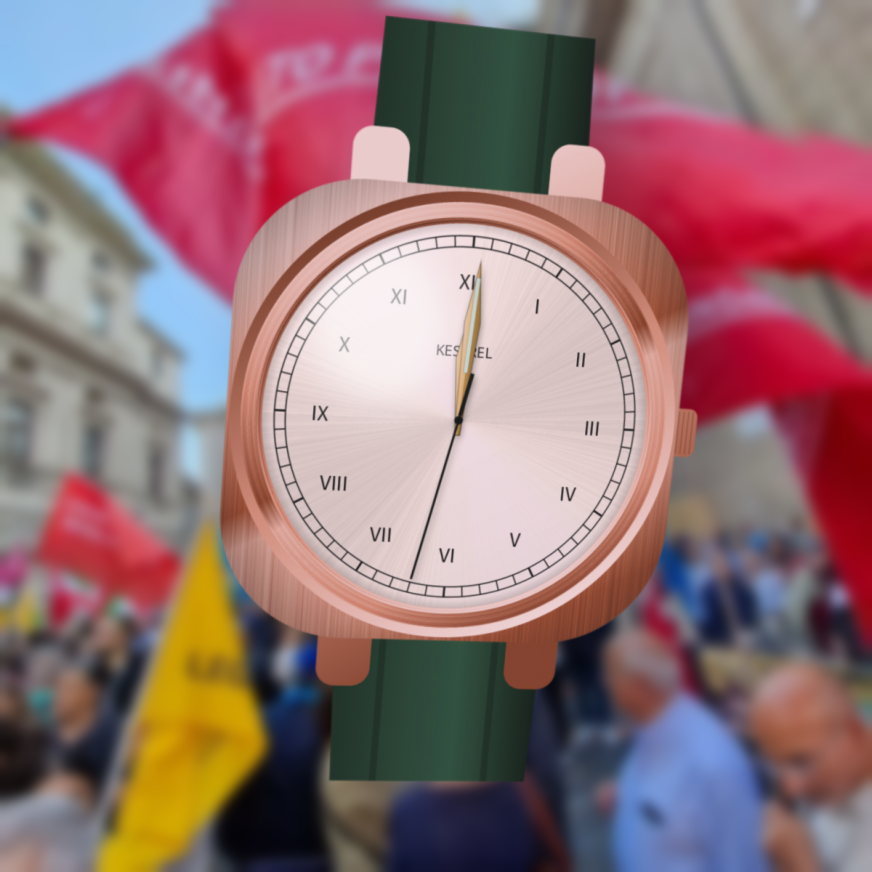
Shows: {"hour": 12, "minute": 0, "second": 32}
